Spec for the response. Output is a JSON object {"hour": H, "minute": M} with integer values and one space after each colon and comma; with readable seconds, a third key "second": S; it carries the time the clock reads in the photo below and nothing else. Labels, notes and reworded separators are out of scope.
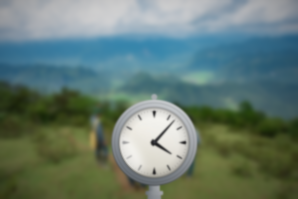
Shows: {"hour": 4, "minute": 7}
